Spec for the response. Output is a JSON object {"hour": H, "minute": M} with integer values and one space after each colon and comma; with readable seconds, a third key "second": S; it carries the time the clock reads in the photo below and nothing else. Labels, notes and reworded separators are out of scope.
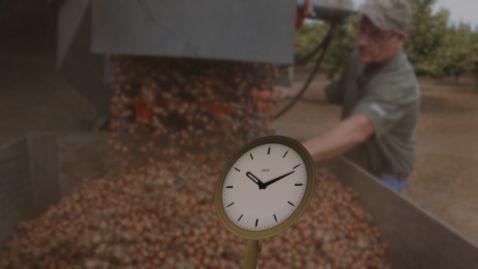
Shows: {"hour": 10, "minute": 11}
